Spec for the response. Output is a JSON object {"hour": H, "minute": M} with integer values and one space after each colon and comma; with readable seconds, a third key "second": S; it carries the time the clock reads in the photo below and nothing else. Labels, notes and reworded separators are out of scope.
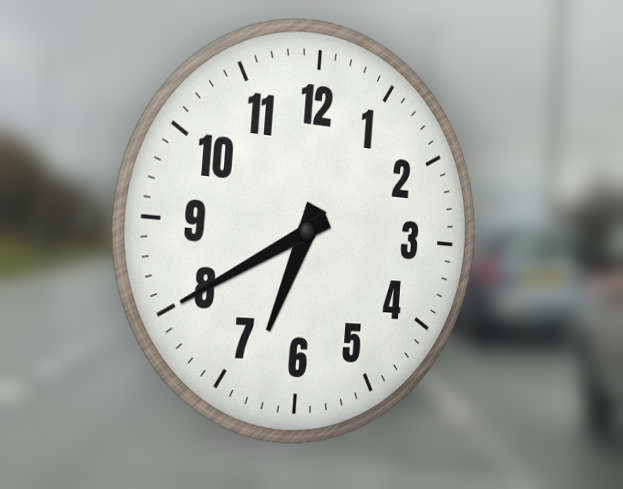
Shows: {"hour": 6, "minute": 40}
